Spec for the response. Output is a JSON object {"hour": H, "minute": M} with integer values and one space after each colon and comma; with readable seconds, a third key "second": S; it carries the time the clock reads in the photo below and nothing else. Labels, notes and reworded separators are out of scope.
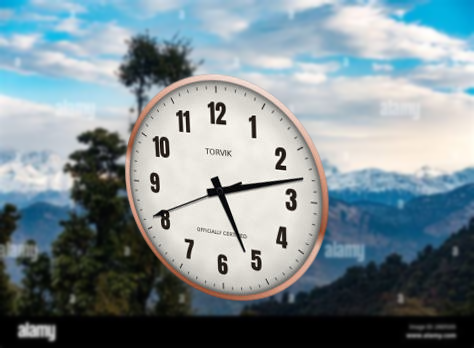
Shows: {"hour": 5, "minute": 12, "second": 41}
